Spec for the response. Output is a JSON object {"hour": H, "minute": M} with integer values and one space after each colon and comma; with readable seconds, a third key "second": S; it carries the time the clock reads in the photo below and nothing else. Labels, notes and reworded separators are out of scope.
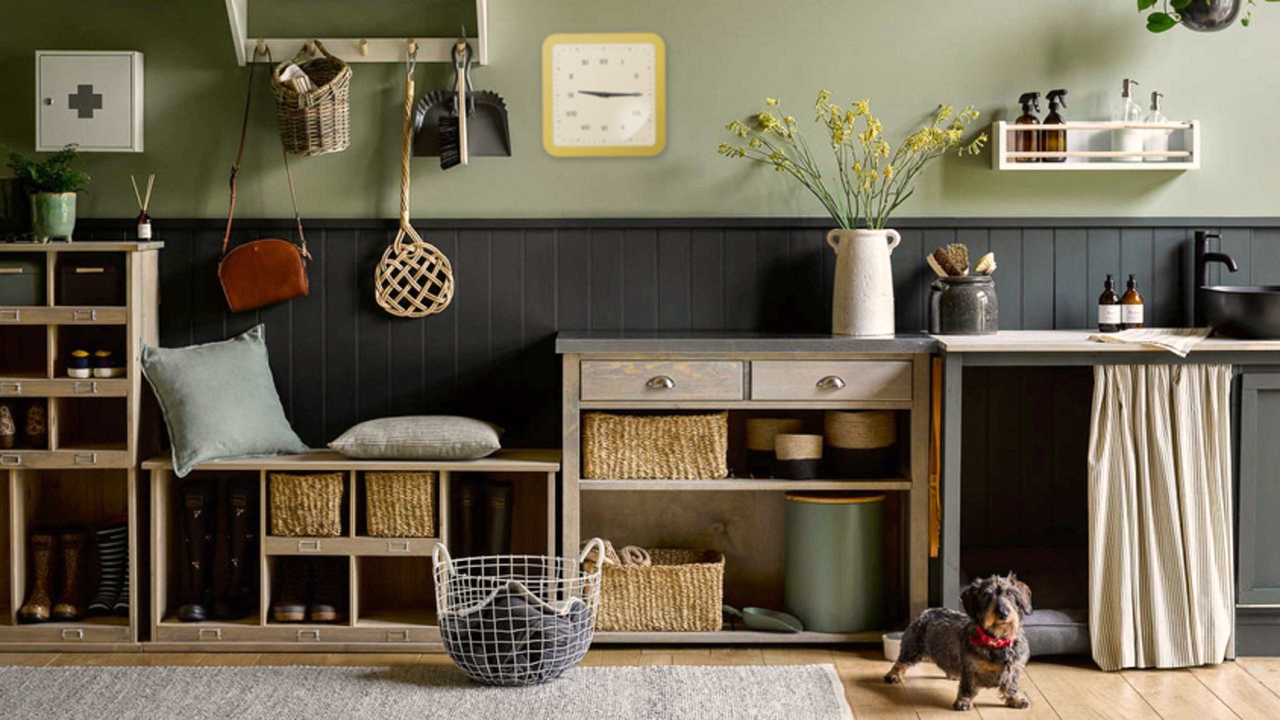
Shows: {"hour": 9, "minute": 15}
